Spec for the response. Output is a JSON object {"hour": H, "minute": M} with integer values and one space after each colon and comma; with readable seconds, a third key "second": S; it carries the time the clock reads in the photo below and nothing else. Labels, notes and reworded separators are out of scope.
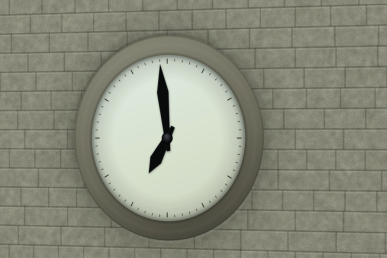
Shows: {"hour": 6, "minute": 59}
